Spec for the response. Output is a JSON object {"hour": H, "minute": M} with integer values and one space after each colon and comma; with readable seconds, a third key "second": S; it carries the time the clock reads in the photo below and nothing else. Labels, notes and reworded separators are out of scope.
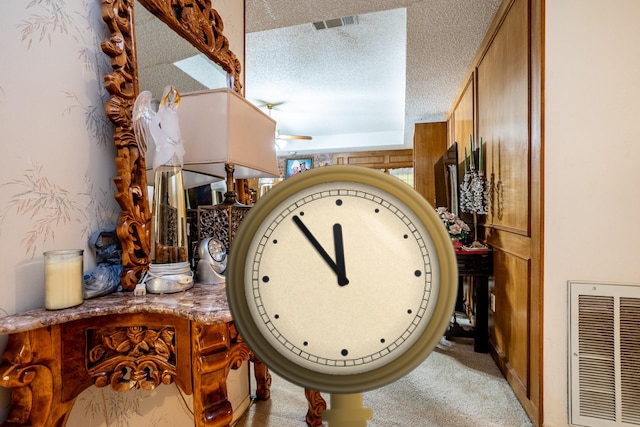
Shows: {"hour": 11, "minute": 54}
